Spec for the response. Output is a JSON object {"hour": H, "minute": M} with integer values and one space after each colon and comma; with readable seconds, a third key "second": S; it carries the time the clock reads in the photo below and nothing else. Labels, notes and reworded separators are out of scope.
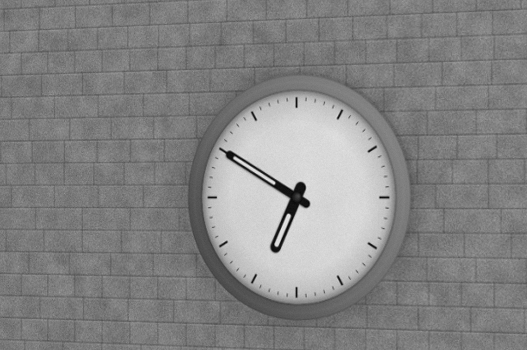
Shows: {"hour": 6, "minute": 50}
